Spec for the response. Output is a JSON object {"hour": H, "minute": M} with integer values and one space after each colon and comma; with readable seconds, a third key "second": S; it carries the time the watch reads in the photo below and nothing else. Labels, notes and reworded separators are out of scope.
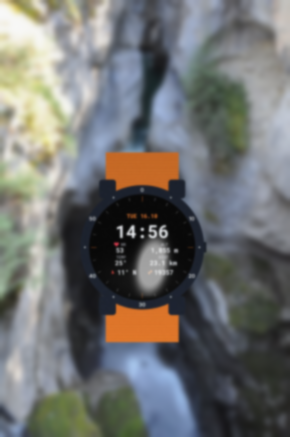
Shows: {"hour": 14, "minute": 56}
